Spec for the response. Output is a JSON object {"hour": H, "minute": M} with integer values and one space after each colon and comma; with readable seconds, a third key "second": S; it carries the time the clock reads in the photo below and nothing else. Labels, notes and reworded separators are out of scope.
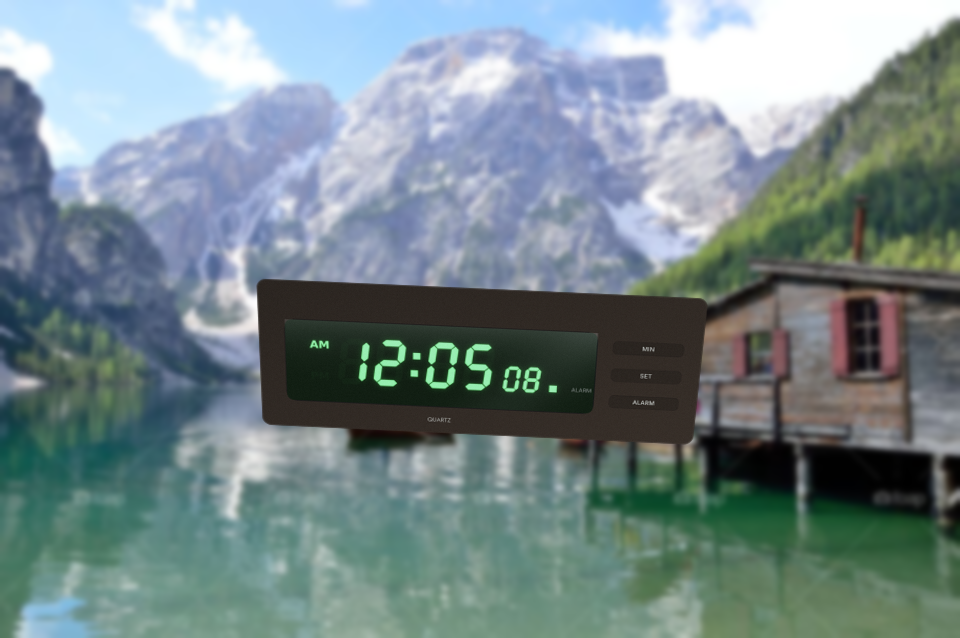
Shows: {"hour": 12, "minute": 5, "second": 8}
